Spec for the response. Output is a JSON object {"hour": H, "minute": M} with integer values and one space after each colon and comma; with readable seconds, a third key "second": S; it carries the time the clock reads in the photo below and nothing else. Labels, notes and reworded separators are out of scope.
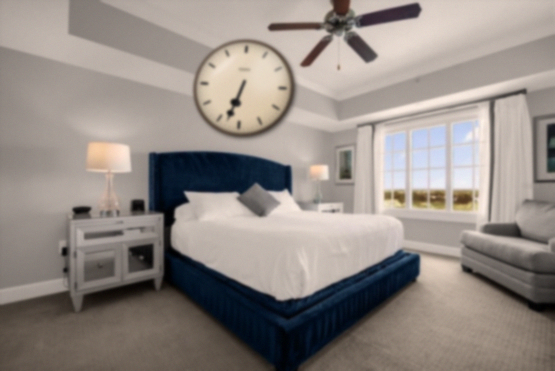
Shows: {"hour": 6, "minute": 33}
